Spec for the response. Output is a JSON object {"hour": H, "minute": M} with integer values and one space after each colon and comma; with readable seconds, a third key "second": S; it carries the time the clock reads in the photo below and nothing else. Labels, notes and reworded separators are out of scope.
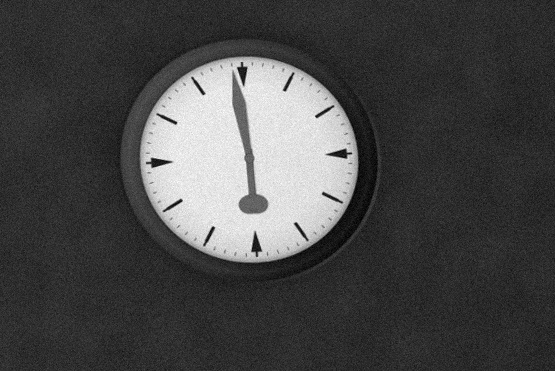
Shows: {"hour": 5, "minute": 59}
